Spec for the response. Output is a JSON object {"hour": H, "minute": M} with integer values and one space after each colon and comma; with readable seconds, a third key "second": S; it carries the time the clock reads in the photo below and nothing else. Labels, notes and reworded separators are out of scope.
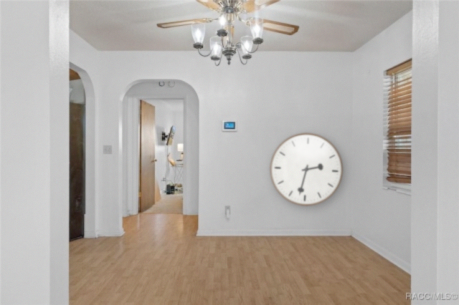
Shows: {"hour": 2, "minute": 32}
